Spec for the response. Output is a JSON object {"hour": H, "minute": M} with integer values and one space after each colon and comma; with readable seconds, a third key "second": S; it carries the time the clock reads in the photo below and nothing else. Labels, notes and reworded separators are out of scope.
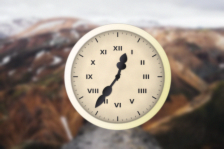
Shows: {"hour": 12, "minute": 36}
